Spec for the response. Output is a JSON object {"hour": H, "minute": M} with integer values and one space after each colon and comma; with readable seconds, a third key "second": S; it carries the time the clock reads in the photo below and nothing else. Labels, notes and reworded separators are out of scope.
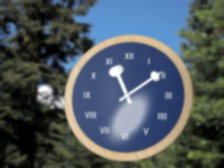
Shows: {"hour": 11, "minute": 9}
